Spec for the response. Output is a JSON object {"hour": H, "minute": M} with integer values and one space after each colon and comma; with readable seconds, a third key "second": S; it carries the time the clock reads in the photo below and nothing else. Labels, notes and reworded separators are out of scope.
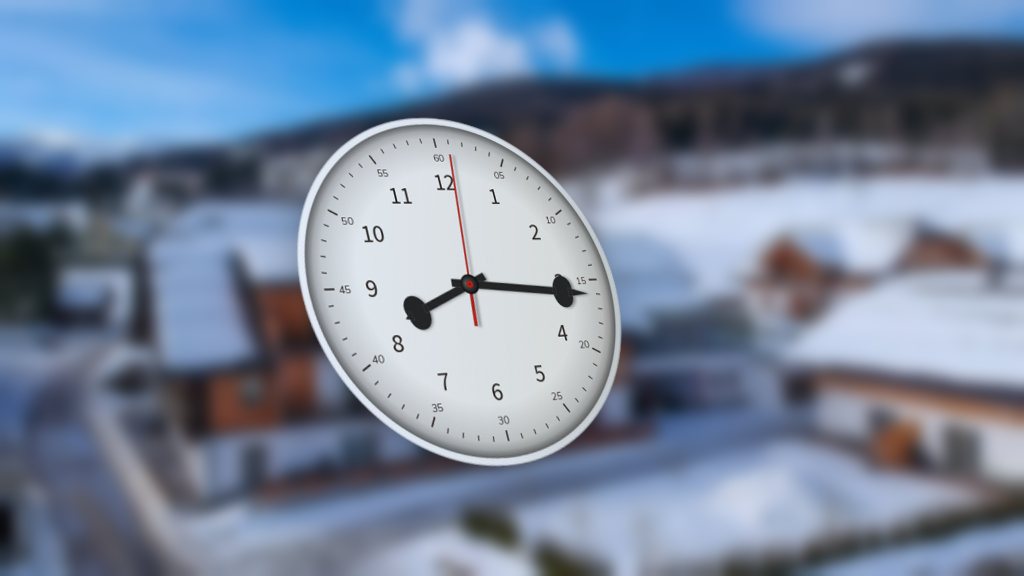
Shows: {"hour": 8, "minute": 16, "second": 1}
